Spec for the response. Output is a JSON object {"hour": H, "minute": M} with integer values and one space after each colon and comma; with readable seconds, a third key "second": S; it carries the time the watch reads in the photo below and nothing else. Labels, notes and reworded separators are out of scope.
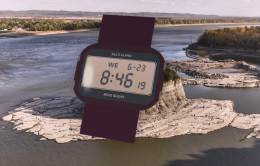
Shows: {"hour": 8, "minute": 46, "second": 19}
